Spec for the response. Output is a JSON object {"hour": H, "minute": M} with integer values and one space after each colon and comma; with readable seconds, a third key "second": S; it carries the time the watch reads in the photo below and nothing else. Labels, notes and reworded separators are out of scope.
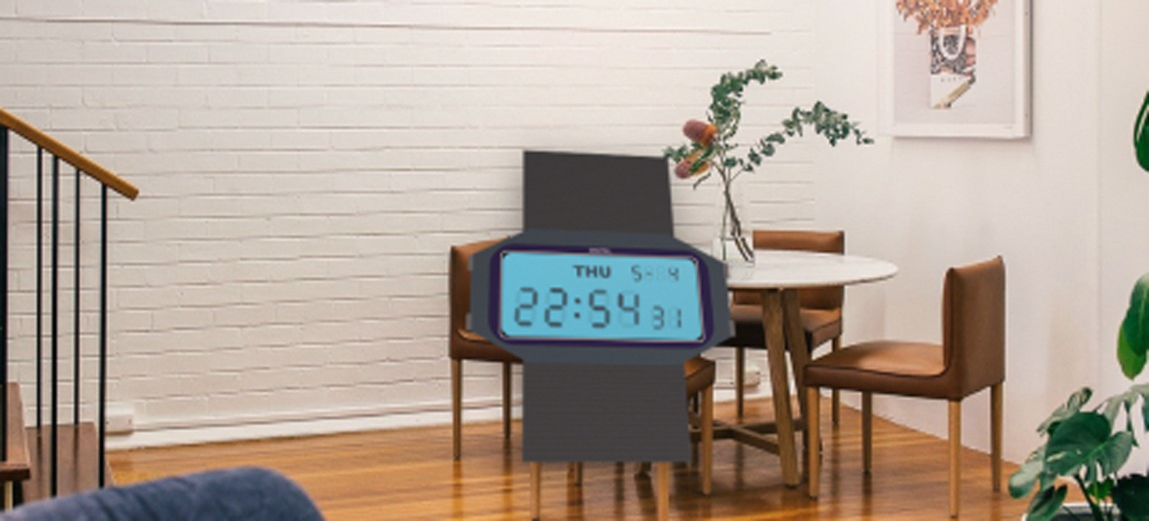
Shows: {"hour": 22, "minute": 54, "second": 31}
